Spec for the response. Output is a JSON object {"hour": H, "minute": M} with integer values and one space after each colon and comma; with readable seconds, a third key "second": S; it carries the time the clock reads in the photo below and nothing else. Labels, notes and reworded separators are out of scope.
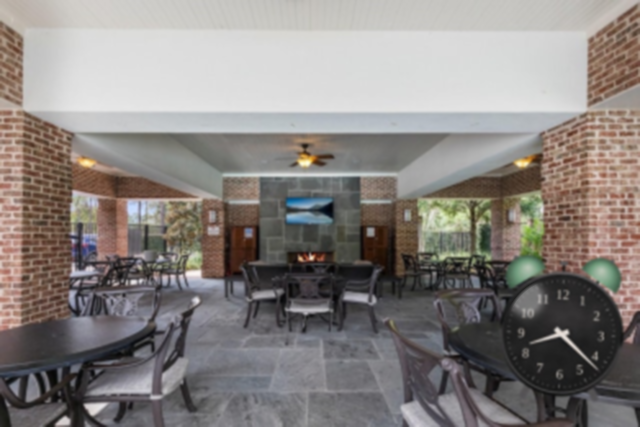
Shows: {"hour": 8, "minute": 22}
